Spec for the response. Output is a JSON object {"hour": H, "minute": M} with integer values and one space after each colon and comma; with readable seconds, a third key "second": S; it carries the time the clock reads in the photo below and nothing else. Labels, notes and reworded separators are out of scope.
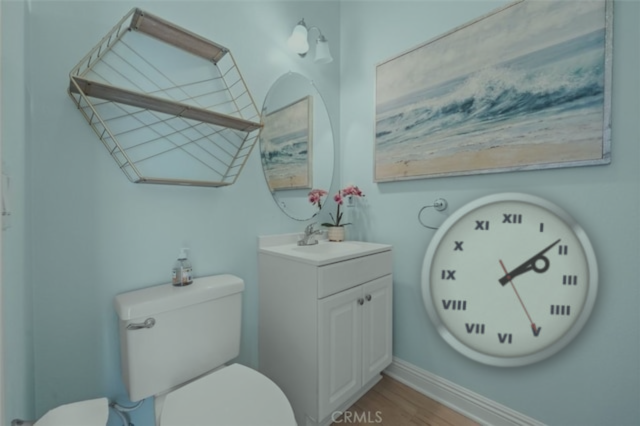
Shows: {"hour": 2, "minute": 8, "second": 25}
